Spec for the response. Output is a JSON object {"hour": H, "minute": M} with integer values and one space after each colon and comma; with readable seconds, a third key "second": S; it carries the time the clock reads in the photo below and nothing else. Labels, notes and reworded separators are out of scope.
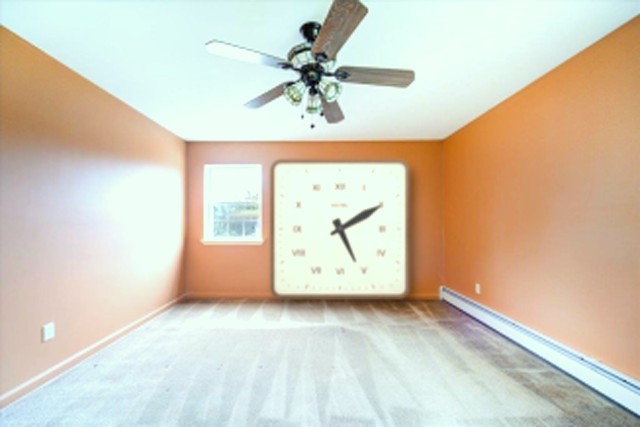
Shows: {"hour": 5, "minute": 10}
